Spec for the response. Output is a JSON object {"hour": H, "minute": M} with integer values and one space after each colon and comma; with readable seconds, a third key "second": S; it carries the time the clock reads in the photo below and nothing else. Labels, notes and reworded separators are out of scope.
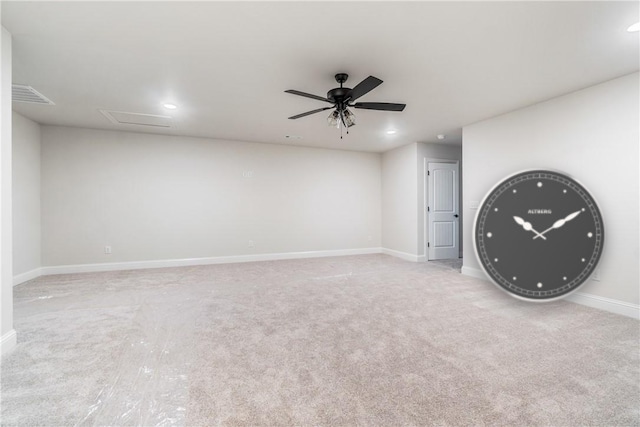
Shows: {"hour": 10, "minute": 10}
